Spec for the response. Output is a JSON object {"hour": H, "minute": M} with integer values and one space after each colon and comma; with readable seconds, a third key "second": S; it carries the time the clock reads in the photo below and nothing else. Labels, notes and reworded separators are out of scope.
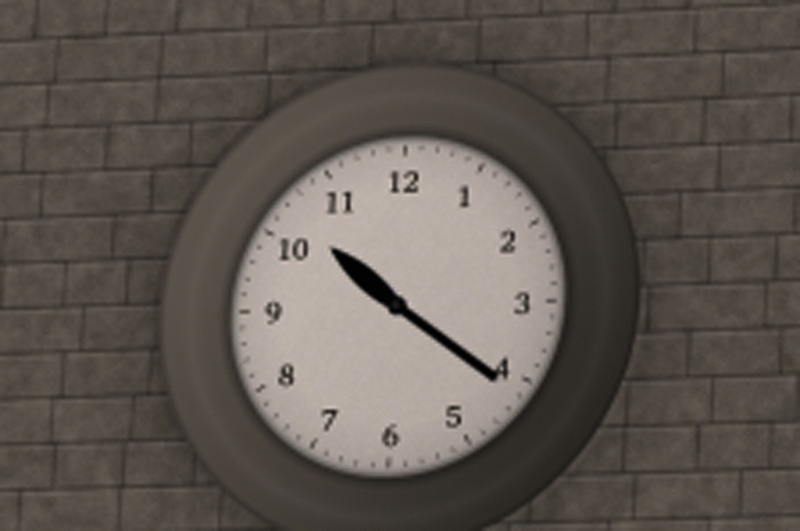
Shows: {"hour": 10, "minute": 21}
